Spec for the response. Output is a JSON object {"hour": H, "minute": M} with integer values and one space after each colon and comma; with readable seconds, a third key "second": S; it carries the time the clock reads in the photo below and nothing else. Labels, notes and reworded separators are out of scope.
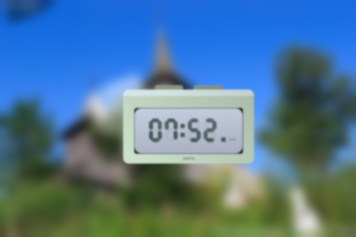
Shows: {"hour": 7, "minute": 52}
